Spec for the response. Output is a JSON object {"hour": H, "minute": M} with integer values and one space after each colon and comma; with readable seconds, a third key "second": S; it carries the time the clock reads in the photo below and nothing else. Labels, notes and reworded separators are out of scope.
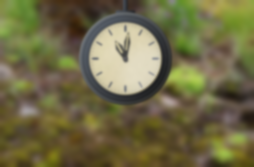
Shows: {"hour": 11, "minute": 1}
